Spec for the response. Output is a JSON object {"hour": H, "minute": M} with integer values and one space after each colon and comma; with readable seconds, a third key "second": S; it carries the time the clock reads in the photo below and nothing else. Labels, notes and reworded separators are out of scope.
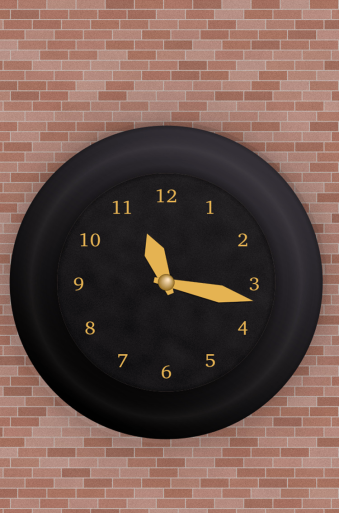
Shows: {"hour": 11, "minute": 17}
